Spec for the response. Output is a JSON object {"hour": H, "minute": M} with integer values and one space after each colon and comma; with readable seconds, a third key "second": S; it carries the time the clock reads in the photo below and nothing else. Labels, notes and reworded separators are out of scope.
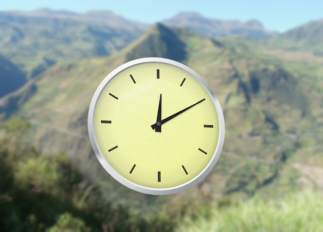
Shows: {"hour": 12, "minute": 10}
